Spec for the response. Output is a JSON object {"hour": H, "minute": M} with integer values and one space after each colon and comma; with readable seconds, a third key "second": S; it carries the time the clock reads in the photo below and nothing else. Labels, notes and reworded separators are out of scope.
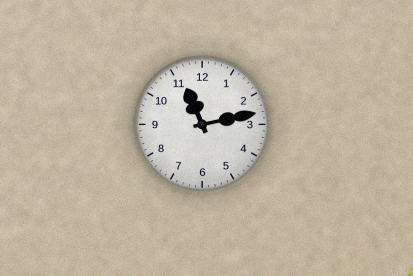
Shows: {"hour": 11, "minute": 13}
